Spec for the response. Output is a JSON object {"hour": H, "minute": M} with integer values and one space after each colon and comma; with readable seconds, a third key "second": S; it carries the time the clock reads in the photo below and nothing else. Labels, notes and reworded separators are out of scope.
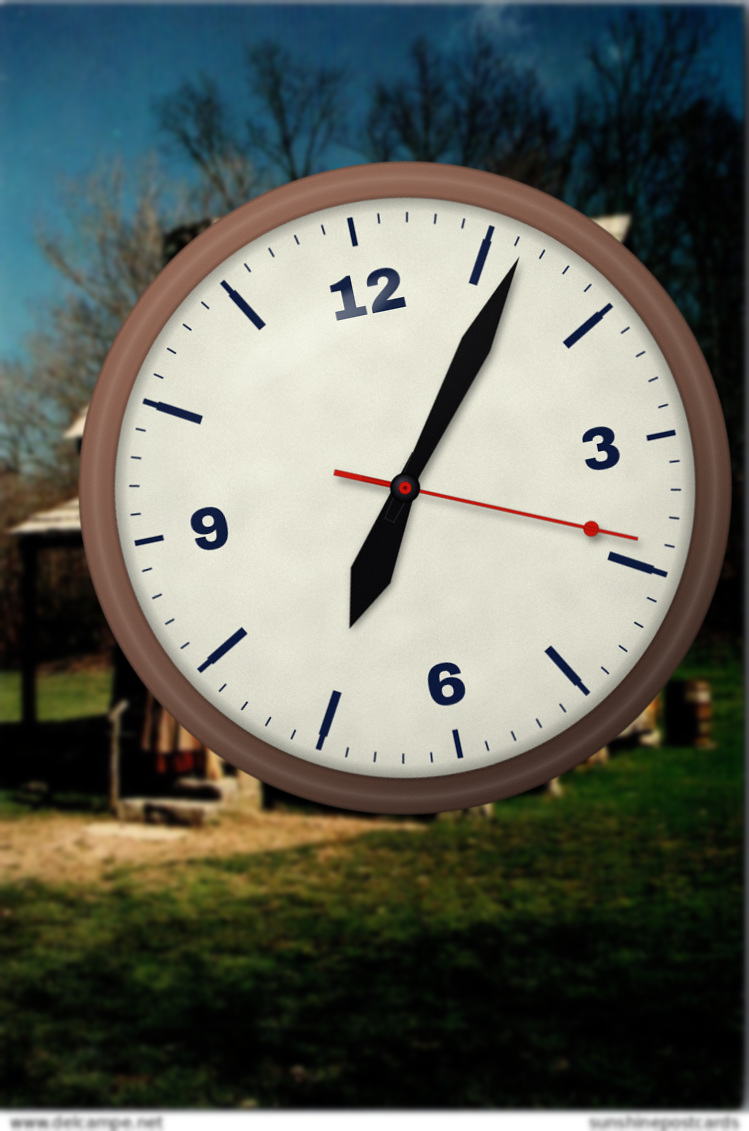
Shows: {"hour": 7, "minute": 6, "second": 19}
